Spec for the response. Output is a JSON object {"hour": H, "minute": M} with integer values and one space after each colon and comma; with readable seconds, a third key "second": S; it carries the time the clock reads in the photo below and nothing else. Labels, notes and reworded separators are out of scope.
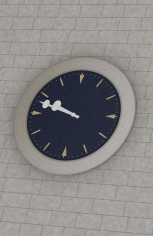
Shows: {"hour": 9, "minute": 48}
